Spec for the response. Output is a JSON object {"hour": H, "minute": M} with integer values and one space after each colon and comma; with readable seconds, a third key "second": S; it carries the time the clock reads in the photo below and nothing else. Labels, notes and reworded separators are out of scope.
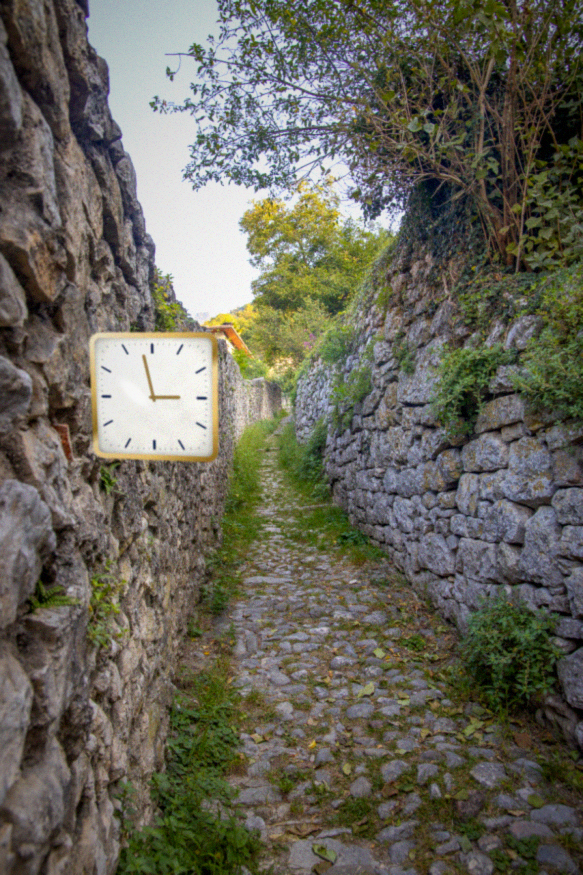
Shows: {"hour": 2, "minute": 58}
